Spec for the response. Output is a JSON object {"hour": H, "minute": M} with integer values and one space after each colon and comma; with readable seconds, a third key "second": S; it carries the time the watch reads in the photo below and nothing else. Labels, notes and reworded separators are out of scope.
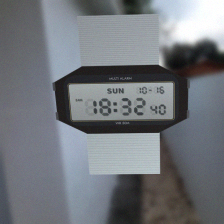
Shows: {"hour": 18, "minute": 32, "second": 40}
